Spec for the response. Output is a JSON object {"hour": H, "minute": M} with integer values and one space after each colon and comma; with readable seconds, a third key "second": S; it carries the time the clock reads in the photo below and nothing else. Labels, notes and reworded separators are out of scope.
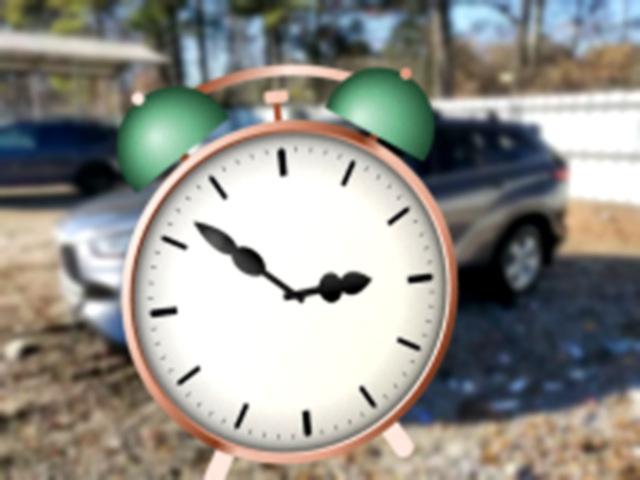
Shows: {"hour": 2, "minute": 52}
